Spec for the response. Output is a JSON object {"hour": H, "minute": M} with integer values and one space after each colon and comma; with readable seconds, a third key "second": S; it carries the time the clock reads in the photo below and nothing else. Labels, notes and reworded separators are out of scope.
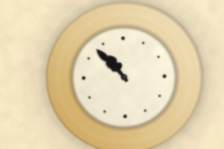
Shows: {"hour": 10, "minute": 53}
